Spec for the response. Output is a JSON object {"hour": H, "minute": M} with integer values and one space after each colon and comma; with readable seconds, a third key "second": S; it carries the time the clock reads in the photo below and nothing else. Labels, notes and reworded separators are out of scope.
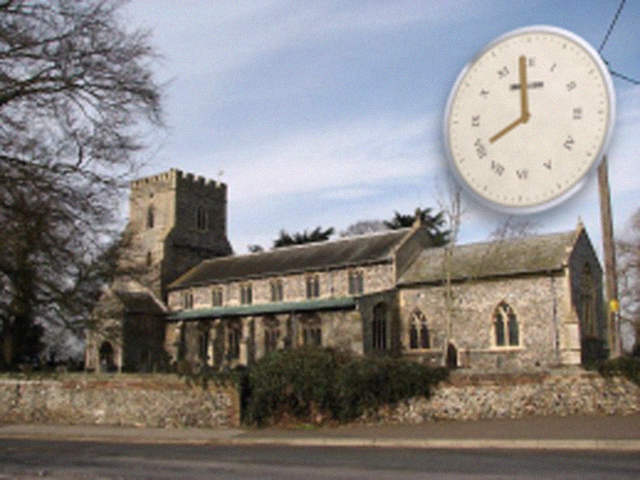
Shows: {"hour": 7, "minute": 59}
